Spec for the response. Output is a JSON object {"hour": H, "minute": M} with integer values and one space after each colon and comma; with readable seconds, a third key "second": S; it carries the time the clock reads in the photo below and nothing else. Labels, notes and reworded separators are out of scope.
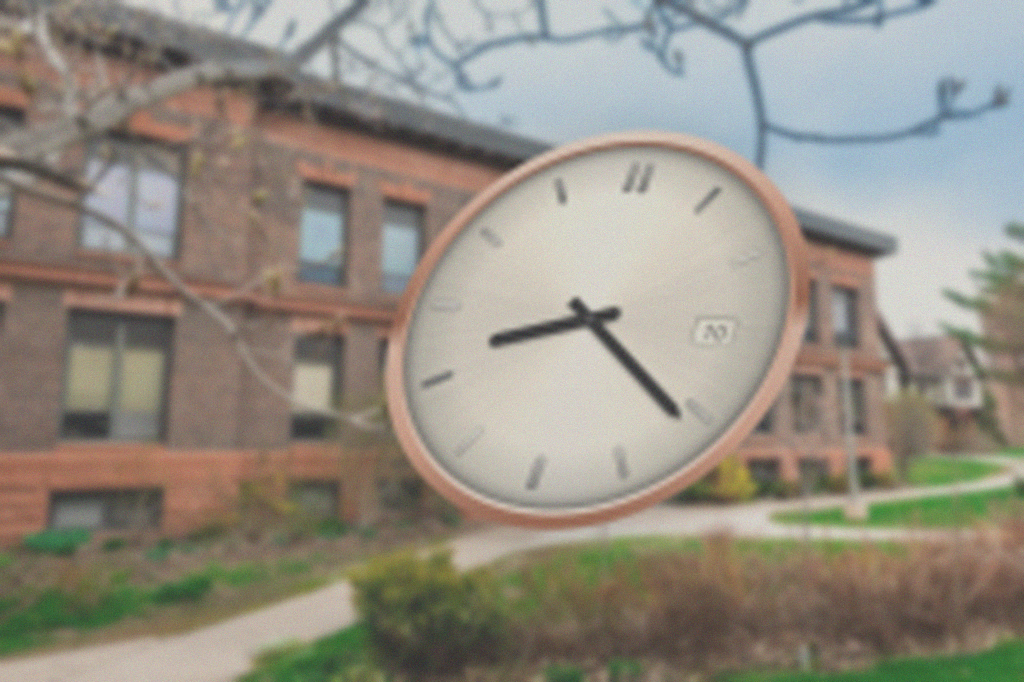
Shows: {"hour": 8, "minute": 21}
